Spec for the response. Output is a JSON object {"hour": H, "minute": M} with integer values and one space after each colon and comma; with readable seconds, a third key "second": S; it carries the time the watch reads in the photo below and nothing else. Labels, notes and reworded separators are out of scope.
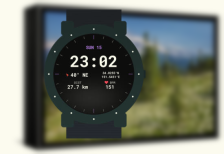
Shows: {"hour": 23, "minute": 2}
